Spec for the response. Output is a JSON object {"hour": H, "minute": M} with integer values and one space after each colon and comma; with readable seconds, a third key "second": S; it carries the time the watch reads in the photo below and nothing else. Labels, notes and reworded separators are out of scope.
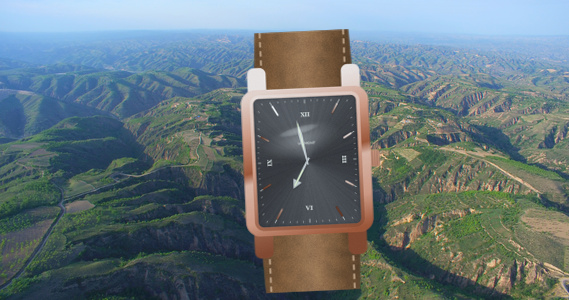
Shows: {"hour": 6, "minute": 58}
